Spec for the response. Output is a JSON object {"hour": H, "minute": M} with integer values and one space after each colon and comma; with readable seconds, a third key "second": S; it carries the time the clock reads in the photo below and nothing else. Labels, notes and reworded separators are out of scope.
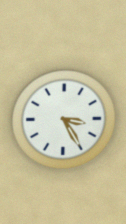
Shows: {"hour": 3, "minute": 25}
